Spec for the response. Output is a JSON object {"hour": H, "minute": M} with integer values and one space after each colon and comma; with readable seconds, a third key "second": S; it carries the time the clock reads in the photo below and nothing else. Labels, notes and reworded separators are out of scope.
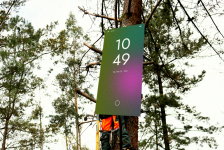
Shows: {"hour": 10, "minute": 49}
